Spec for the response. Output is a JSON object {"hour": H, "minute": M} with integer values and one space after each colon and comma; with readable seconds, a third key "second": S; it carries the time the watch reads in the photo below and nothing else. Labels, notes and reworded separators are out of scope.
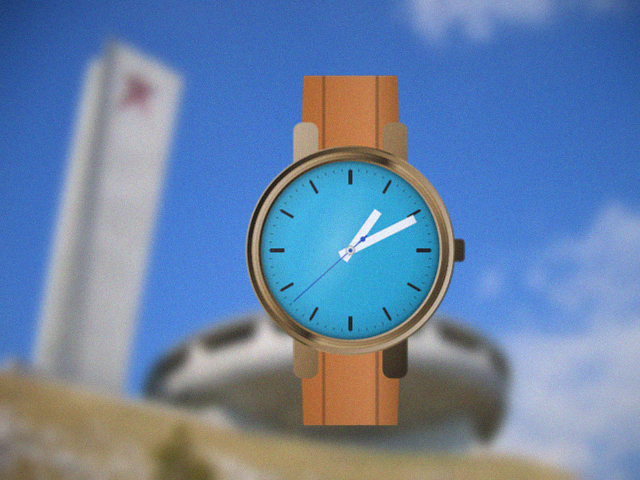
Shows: {"hour": 1, "minute": 10, "second": 38}
